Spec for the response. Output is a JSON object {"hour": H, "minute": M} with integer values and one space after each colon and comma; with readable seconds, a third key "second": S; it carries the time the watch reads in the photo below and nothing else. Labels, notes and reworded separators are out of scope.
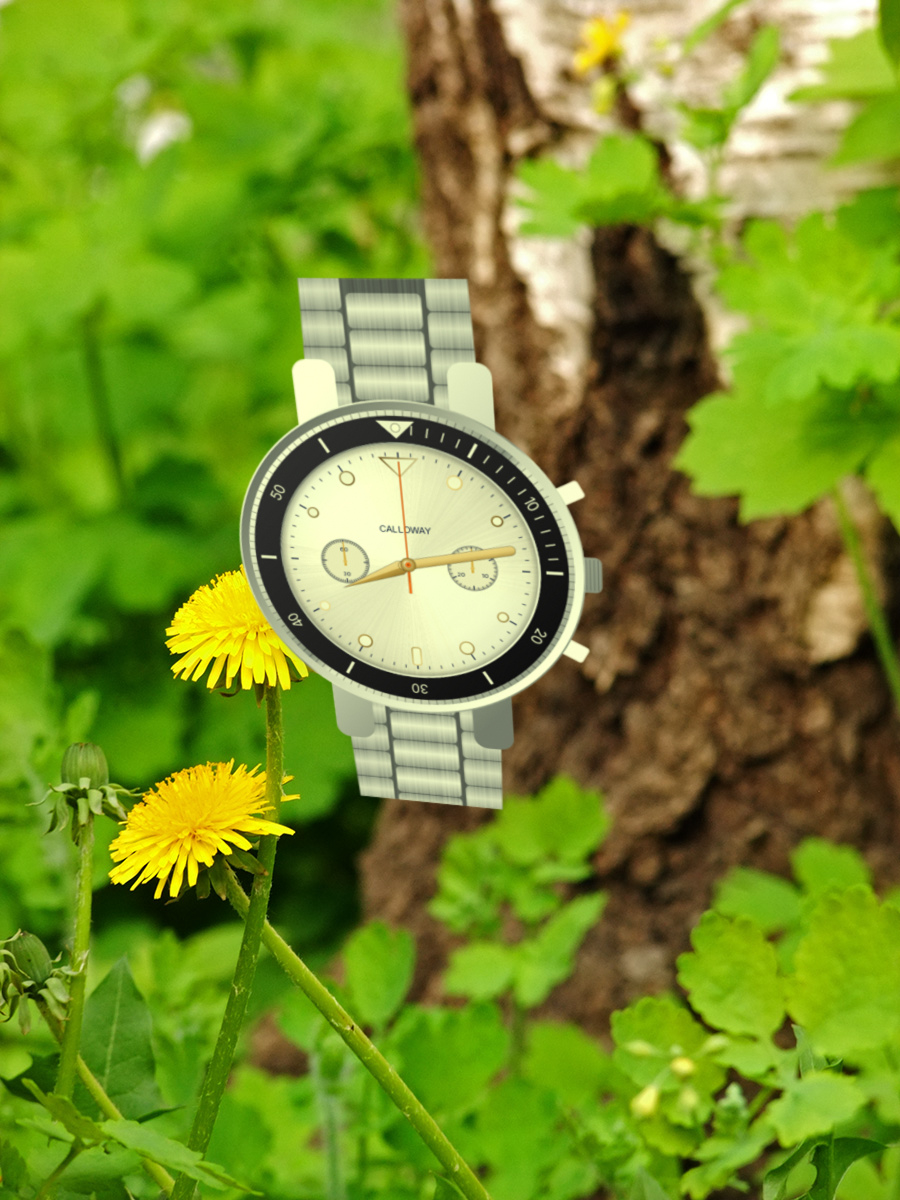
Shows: {"hour": 8, "minute": 13}
